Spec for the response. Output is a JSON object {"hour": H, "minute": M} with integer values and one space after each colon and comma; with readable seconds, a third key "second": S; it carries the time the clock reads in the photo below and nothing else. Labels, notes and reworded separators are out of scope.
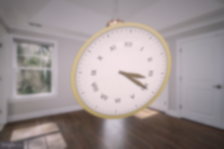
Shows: {"hour": 3, "minute": 20}
